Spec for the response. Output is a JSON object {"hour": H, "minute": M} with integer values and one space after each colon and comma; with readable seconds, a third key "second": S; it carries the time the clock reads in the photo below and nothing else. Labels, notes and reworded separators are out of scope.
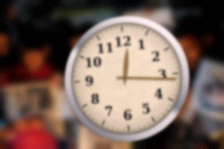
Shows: {"hour": 12, "minute": 16}
